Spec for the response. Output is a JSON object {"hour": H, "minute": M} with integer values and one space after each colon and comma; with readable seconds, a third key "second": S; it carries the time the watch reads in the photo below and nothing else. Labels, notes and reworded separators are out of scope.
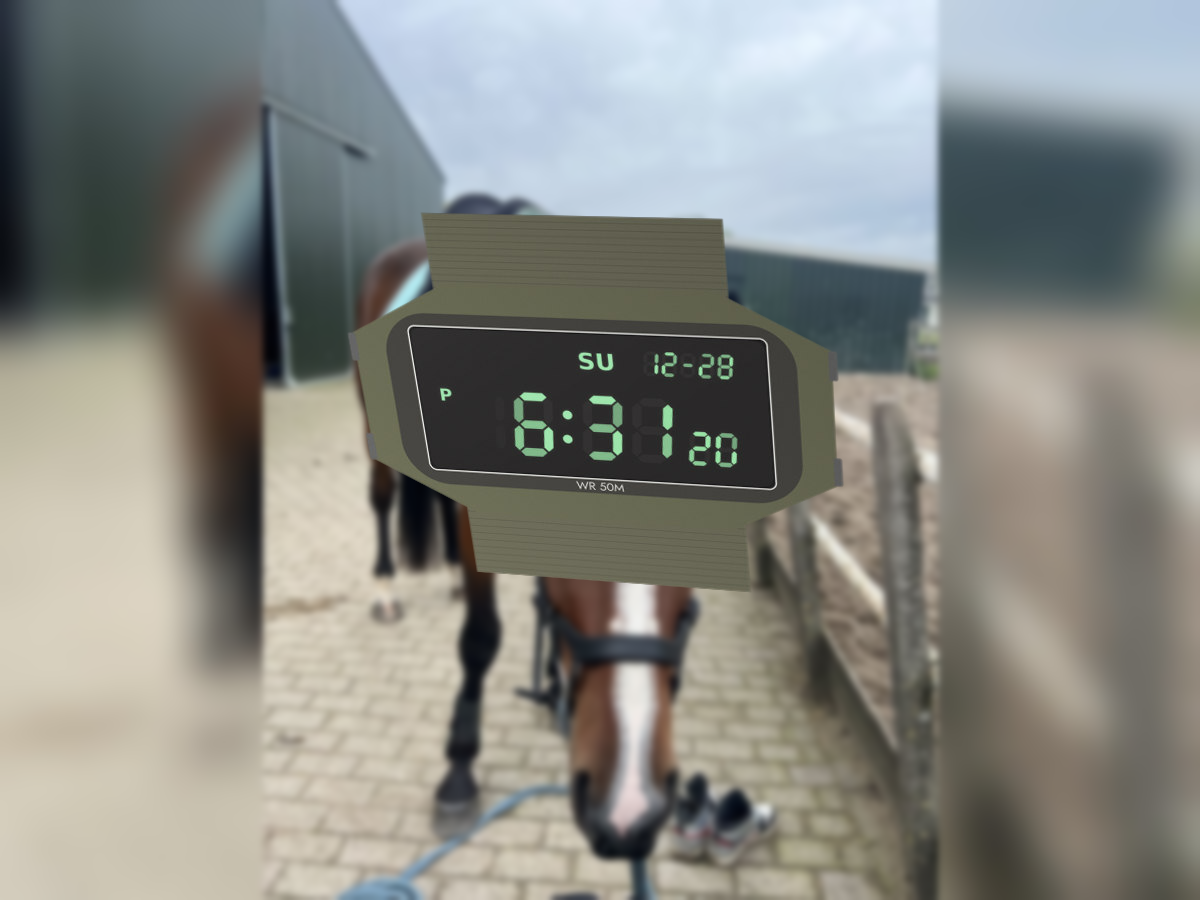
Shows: {"hour": 6, "minute": 31, "second": 20}
